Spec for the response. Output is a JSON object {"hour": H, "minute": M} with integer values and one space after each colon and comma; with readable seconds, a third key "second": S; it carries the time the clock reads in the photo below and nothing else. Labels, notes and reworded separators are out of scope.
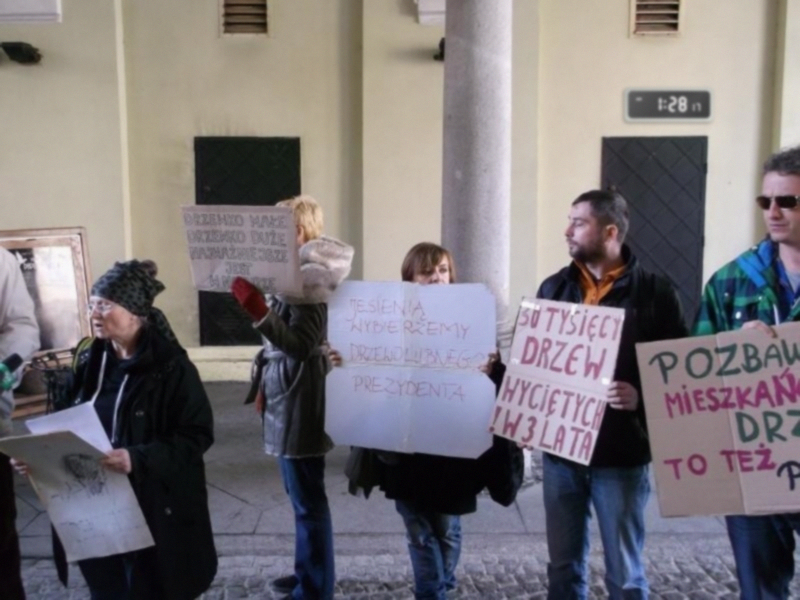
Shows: {"hour": 1, "minute": 28}
